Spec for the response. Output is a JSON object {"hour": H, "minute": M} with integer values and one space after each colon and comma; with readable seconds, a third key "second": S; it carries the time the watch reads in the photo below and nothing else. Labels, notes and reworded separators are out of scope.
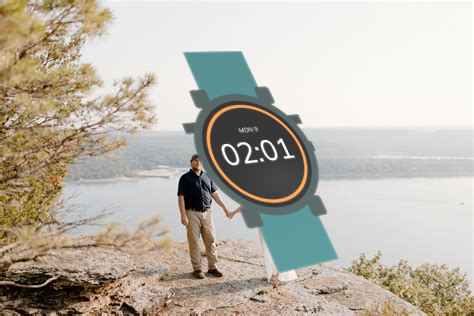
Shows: {"hour": 2, "minute": 1}
